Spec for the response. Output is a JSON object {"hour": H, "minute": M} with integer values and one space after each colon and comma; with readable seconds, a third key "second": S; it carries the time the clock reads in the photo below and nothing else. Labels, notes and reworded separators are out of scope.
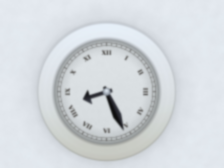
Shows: {"hour": 8, "minute": 26}
